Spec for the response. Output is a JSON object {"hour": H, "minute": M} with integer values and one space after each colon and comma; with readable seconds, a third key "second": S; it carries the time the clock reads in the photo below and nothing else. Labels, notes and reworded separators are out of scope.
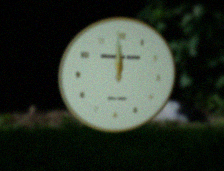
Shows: {"hour": 11, "minute": 59}
